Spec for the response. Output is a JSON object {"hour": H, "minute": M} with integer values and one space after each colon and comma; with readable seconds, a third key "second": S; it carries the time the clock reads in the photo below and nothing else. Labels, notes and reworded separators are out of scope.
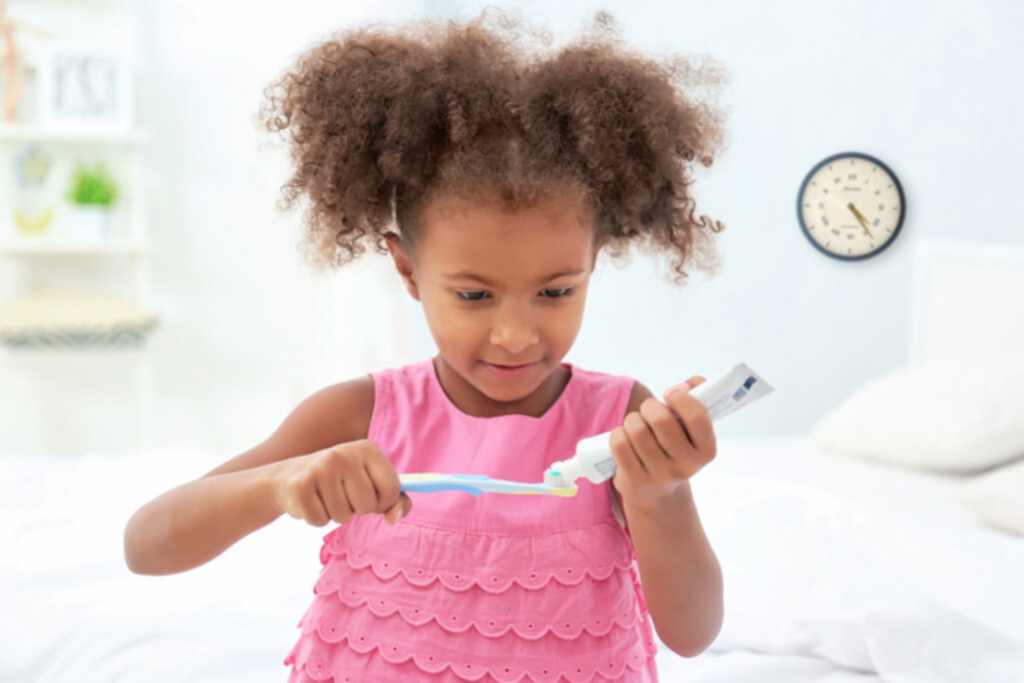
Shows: {"hour": 4, "minute": 24}
